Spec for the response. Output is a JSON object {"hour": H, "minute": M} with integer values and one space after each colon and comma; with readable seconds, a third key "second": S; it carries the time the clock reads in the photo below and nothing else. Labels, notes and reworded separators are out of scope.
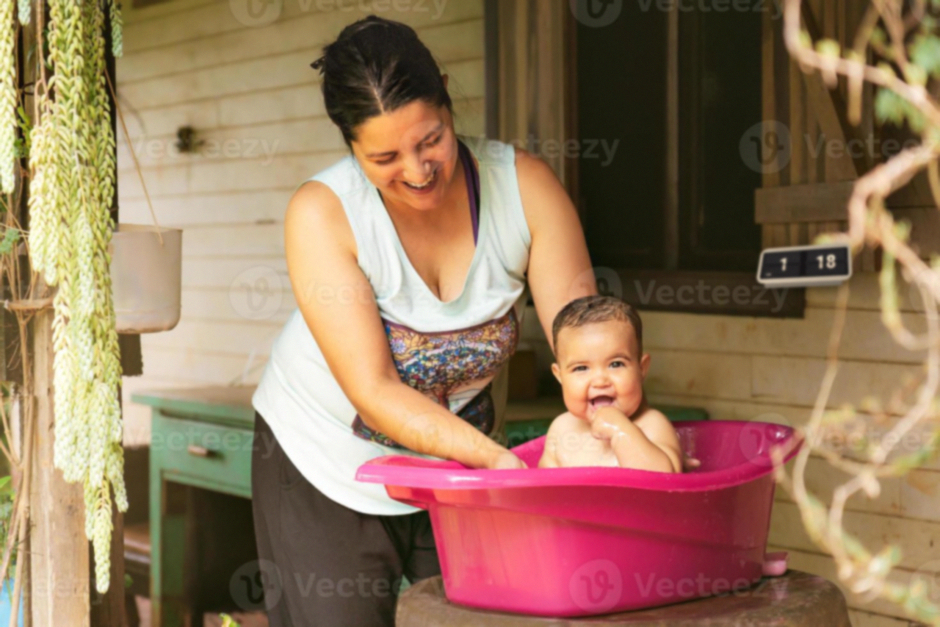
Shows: {"hour": 1, "minute": 18}
